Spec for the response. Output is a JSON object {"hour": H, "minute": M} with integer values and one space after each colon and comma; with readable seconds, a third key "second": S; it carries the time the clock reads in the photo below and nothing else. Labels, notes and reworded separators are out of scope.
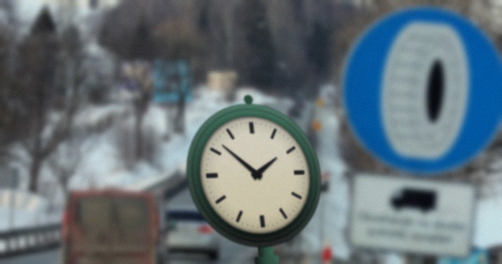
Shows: {"hour": 1, "minute": 52}
